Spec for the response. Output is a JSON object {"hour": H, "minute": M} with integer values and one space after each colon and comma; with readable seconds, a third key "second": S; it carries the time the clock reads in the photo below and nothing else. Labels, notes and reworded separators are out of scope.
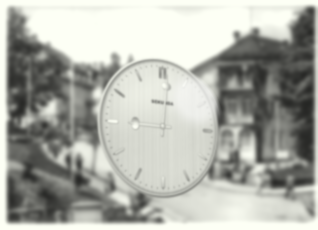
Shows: {"hour": 9, "minute": 1}
